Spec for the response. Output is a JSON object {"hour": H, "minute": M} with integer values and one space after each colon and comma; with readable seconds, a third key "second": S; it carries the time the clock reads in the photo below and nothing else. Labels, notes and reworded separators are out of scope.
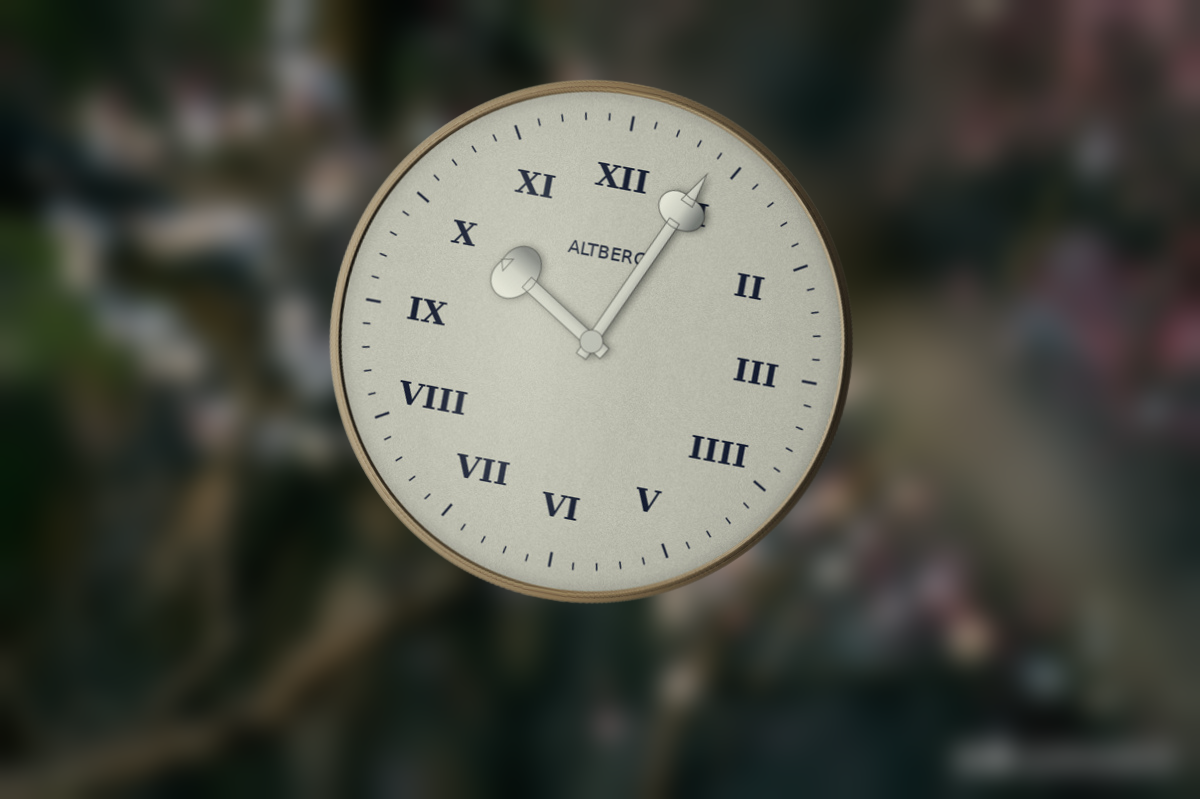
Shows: {"hour": 10, "minute": 4}
